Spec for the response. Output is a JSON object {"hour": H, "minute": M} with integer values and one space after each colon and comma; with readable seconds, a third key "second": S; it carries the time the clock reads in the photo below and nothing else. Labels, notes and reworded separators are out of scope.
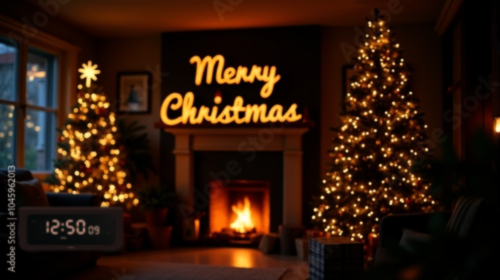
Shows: {"hour": 12, "minute": 50}
